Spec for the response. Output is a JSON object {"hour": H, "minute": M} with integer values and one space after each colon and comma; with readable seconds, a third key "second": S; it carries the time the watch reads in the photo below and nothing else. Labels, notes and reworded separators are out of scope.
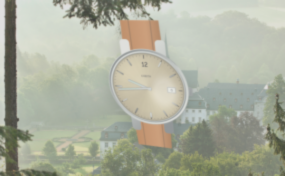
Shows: {"hour": 9, "minute": 44}
